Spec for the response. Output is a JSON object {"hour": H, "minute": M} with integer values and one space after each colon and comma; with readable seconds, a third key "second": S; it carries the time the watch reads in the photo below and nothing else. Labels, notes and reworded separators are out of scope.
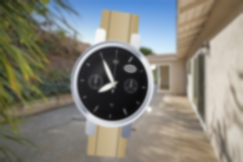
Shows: {"hour": 7, "minute": 55}
